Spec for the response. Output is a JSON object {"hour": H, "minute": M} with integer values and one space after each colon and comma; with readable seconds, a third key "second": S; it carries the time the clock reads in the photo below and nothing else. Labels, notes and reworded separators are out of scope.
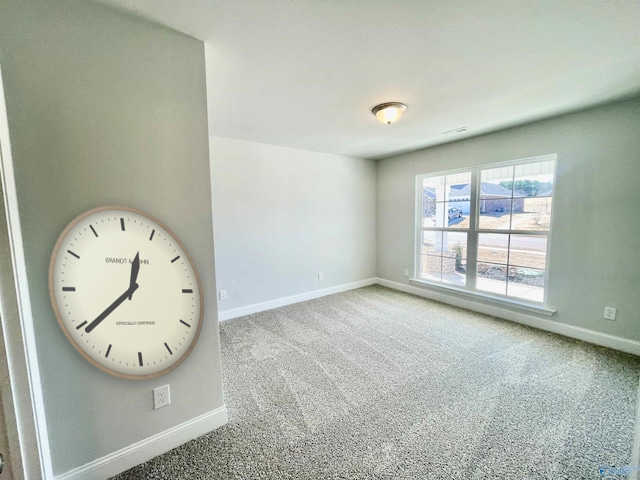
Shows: {"hour": 12, "minute": 39}
